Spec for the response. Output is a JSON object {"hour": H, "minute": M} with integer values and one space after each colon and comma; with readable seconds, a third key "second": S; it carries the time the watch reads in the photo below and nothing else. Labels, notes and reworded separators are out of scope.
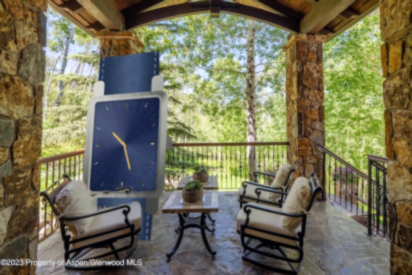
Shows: {"hour": 10, "minute": 27}
